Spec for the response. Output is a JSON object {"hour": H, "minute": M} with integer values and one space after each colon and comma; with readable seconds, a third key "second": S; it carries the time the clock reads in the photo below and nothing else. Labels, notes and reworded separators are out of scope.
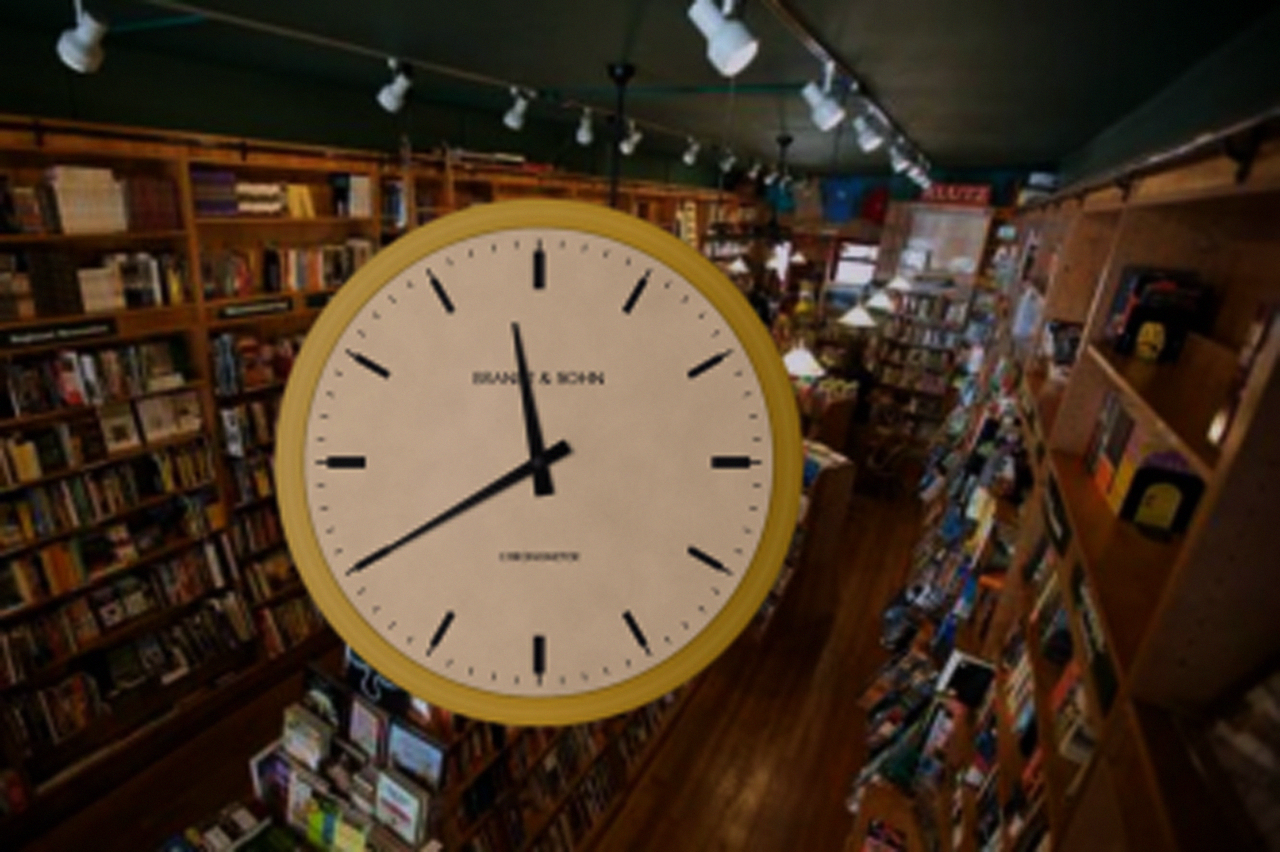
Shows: {"hour": 11, "minute": 40}
